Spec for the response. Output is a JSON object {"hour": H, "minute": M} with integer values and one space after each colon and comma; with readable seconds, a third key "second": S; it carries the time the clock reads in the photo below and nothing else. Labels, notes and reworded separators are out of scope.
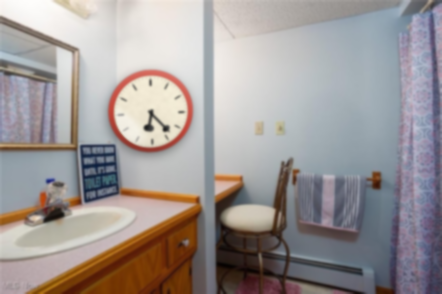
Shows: {"hour": 6, "minute": 23}
